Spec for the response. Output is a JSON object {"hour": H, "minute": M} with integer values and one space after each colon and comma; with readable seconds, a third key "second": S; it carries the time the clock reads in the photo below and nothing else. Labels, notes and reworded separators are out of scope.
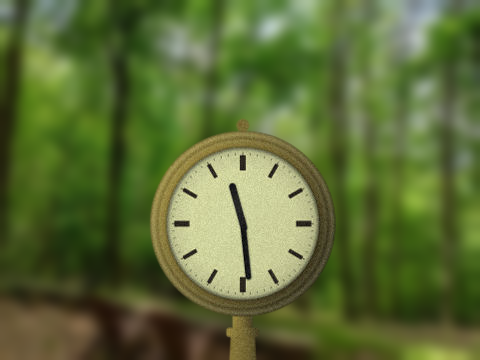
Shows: {"hour": 11, "minute": 29}
